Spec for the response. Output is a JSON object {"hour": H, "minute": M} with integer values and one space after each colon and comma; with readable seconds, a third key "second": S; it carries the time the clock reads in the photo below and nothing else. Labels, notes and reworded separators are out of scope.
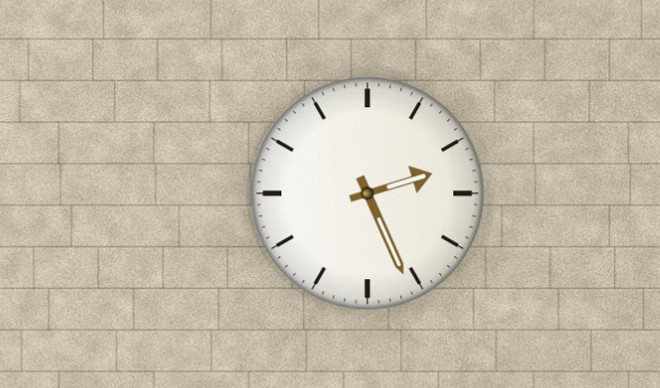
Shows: {"hour": 2, "minute": 26}
